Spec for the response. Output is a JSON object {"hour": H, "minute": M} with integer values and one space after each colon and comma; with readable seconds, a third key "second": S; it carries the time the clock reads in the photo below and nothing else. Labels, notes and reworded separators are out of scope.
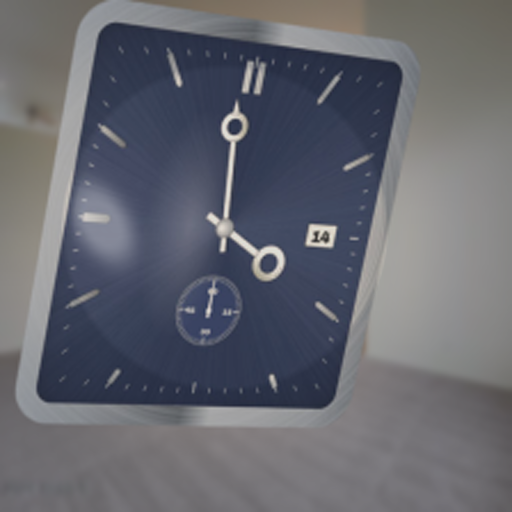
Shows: {"hour": 3, "minute": 59}
